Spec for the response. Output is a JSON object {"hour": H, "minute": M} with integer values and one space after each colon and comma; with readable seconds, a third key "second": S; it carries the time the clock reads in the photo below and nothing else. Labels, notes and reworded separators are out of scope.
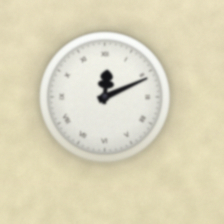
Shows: {"hour": 12, "minute": 11}
